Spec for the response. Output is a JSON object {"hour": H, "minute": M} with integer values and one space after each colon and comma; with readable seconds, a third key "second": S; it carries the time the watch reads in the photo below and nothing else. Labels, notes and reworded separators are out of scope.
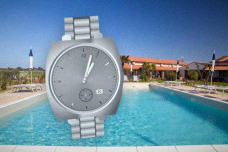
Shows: {"hour": 1, "minute": 3}
